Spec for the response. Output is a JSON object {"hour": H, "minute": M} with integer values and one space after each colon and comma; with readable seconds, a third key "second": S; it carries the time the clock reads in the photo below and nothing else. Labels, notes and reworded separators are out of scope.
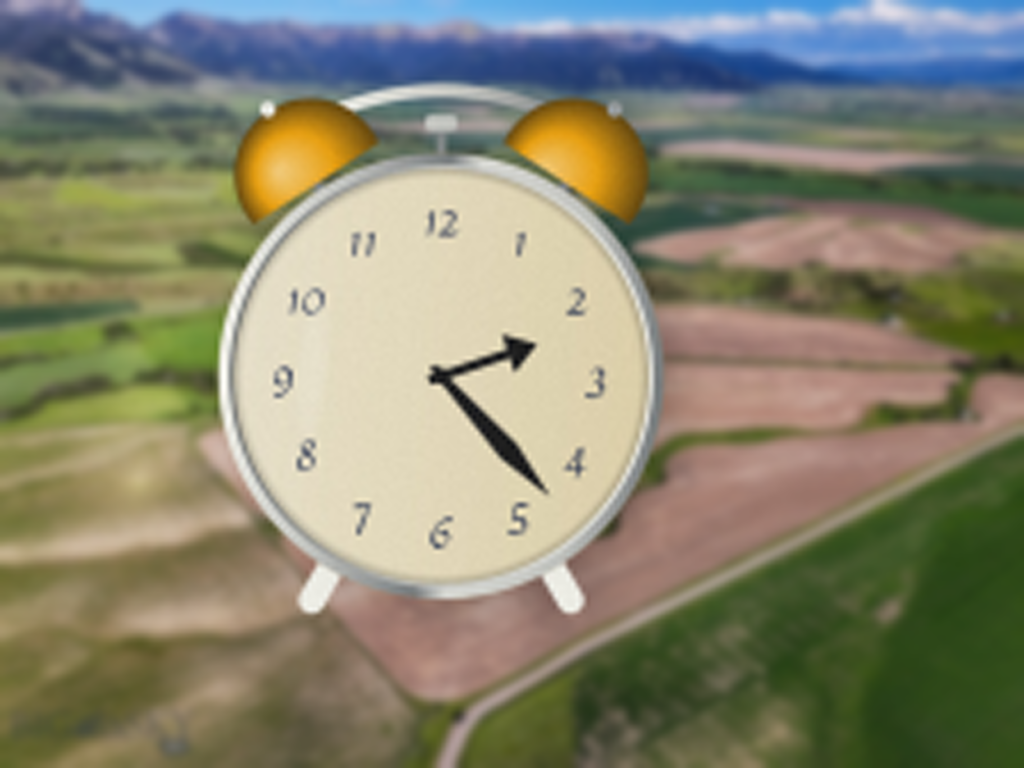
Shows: {"hour": 2, "minute": 23}
